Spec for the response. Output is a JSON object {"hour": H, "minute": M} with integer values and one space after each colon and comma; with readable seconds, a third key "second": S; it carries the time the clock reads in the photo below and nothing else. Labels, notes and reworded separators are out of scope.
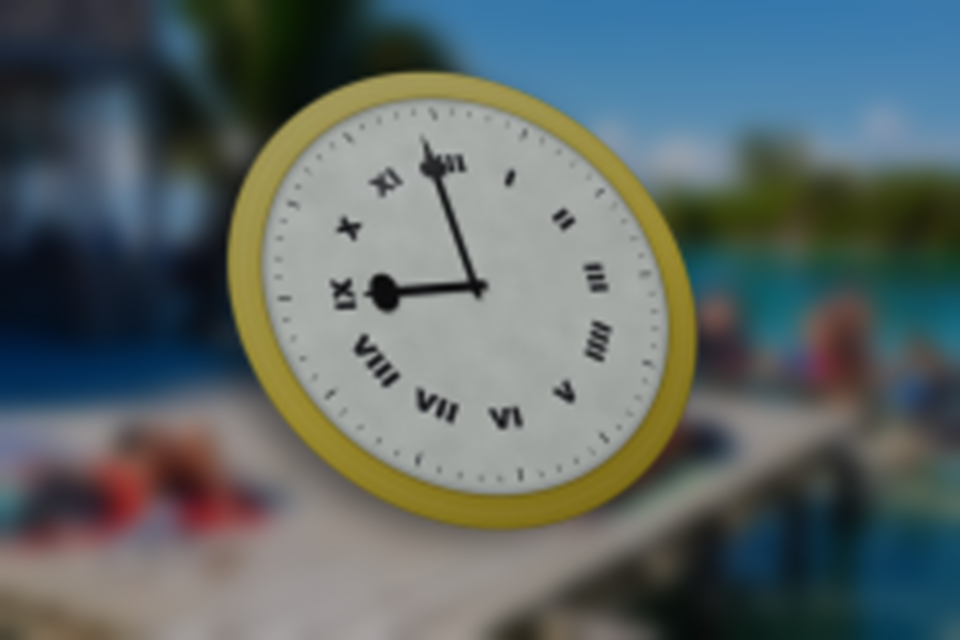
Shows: {"hour": 8, "minute": 59}
